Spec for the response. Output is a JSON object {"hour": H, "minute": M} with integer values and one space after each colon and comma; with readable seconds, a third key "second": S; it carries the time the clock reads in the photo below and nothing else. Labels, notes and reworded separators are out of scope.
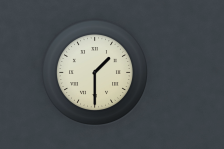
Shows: {"hour": 1, "minute": 30}
